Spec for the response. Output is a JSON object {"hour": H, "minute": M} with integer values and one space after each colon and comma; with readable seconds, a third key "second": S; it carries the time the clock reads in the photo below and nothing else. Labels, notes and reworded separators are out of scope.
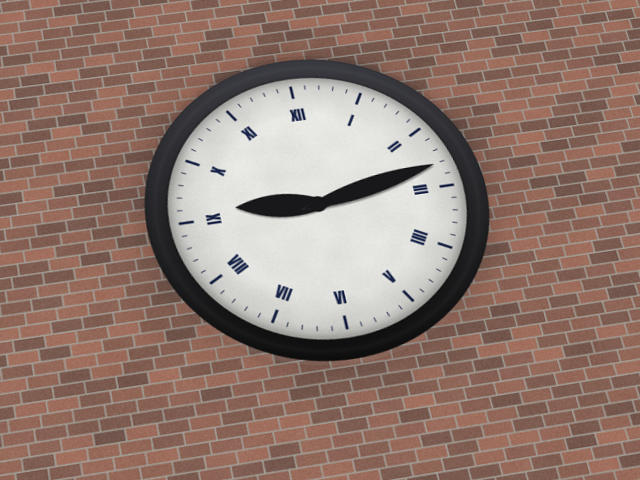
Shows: {"hour": 9, "minute": 13}
